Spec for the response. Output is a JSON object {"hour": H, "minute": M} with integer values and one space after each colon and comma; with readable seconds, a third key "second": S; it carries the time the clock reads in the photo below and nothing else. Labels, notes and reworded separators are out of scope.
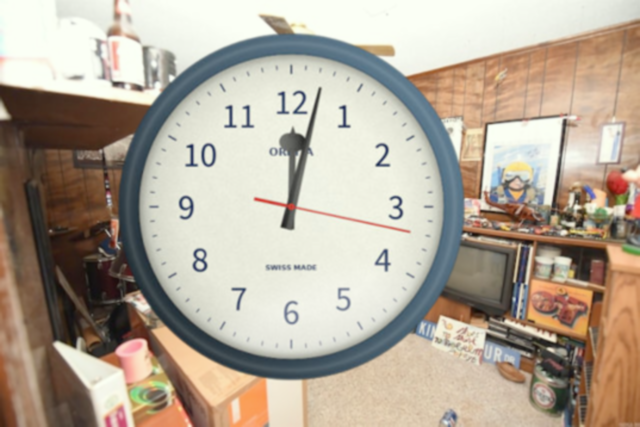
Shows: {"hour": 12, "minute": 2, "second": 17}
